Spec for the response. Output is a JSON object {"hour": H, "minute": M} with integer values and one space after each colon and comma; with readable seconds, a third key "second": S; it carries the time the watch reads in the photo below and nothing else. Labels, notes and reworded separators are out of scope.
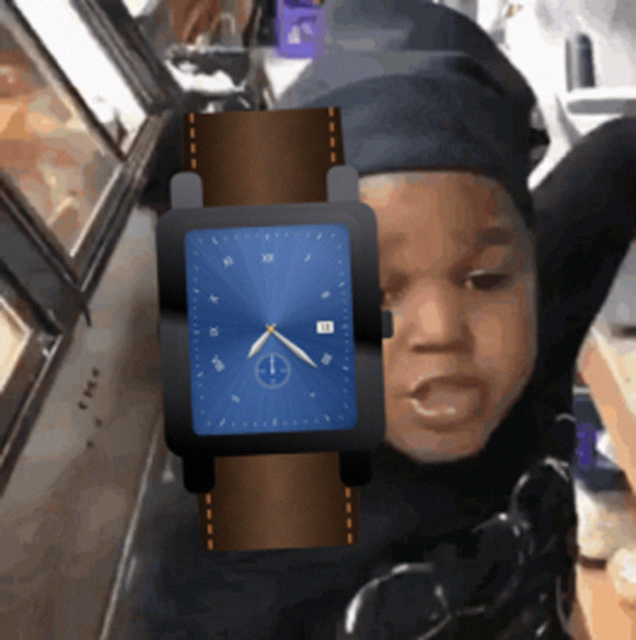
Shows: {"hour": 7, "minute": 22}
